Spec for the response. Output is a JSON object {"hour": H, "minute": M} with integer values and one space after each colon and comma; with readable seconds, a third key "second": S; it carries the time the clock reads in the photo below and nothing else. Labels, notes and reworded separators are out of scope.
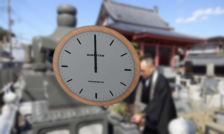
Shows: {"hour": 12, "minute": 0}
